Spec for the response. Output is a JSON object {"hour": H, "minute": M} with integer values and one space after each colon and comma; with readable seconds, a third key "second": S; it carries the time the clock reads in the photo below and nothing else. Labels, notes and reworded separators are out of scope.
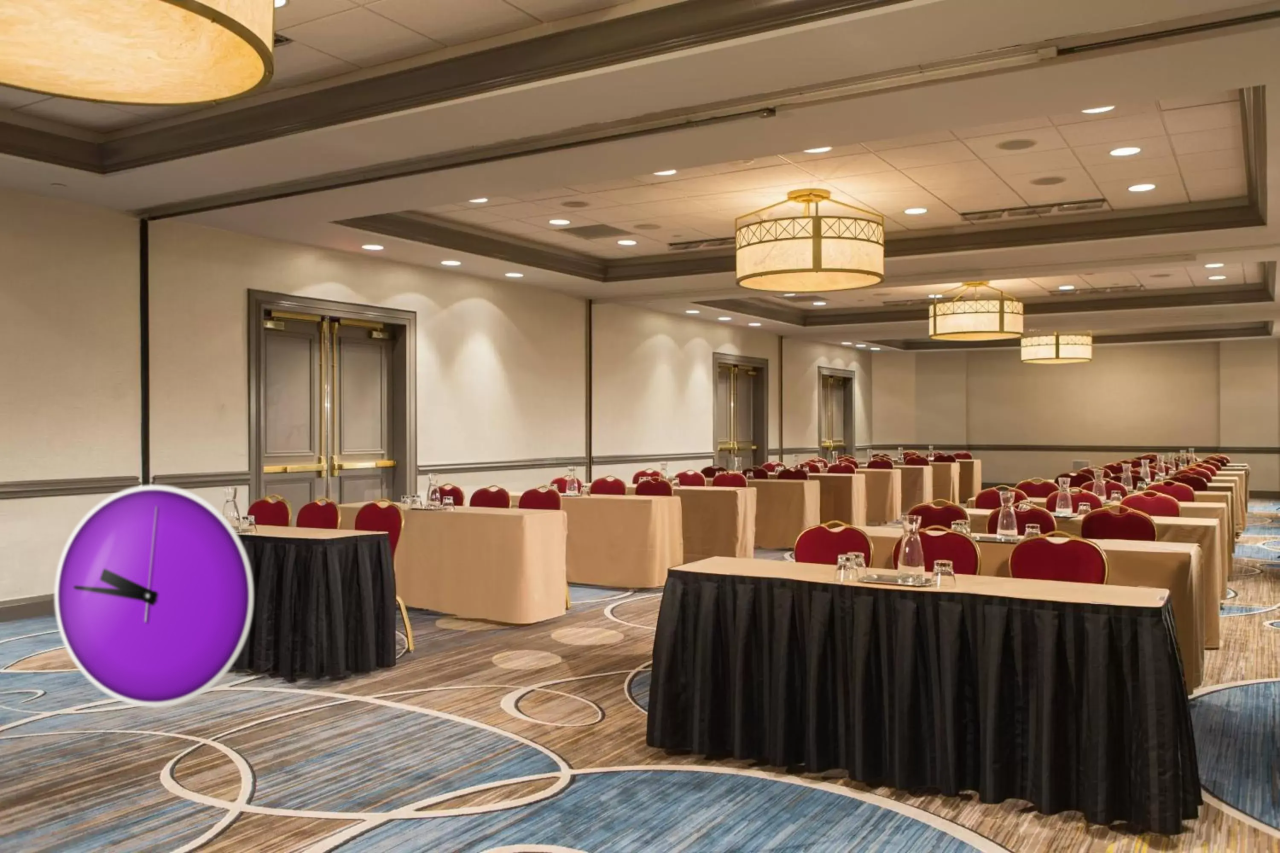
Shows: {"hour": 9, "minute": 46, "second": 1}
